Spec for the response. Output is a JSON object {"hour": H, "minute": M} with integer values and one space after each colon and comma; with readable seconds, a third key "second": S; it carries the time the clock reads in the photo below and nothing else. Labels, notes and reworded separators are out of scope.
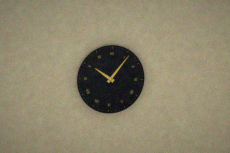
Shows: {"hour": 10, "minute": 6}
